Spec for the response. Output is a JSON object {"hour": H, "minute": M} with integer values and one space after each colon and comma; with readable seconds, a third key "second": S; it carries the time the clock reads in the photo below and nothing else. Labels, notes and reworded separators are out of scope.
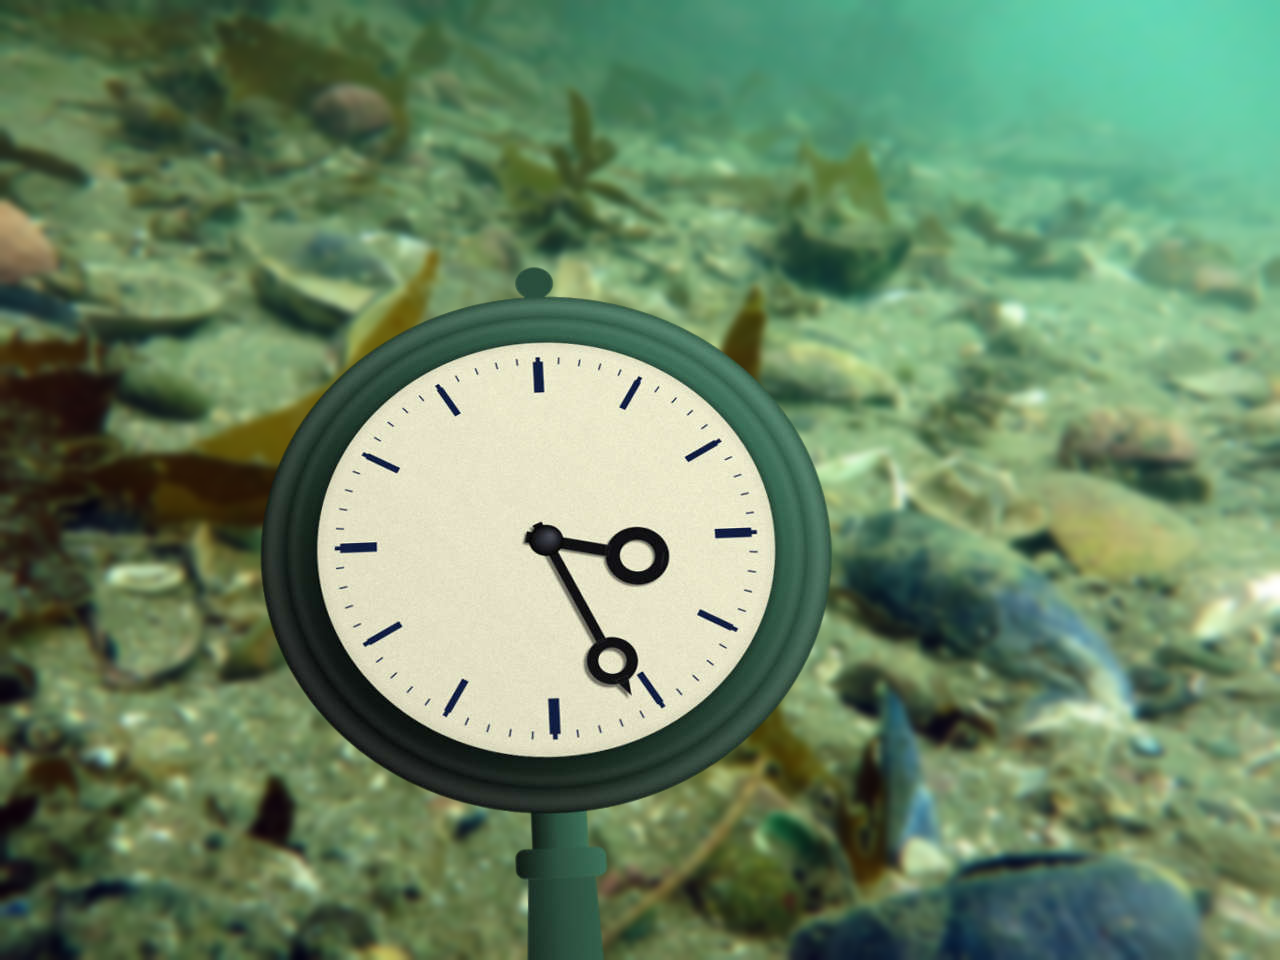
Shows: {"hour": 3, "minute": 26}
